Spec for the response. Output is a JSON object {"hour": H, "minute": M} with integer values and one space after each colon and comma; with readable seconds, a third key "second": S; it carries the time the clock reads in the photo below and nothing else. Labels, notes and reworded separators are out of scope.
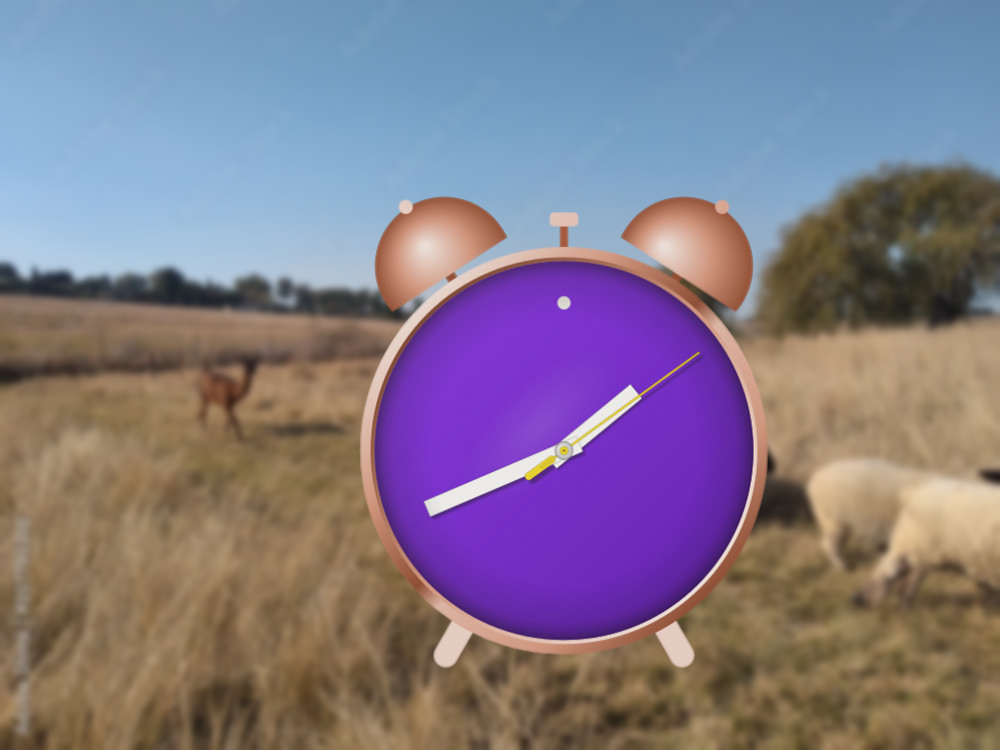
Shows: {"hour": 1, "minute": 41, "second": 9}
